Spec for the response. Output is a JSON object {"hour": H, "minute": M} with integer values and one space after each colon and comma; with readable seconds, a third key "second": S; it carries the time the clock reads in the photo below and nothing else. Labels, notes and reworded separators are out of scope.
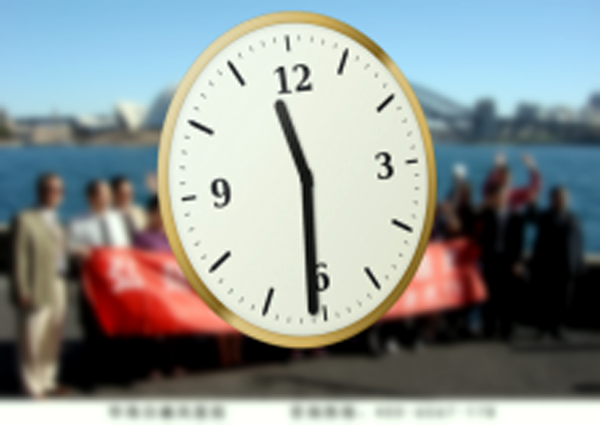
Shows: {"hour": 11, "minute": 31}
